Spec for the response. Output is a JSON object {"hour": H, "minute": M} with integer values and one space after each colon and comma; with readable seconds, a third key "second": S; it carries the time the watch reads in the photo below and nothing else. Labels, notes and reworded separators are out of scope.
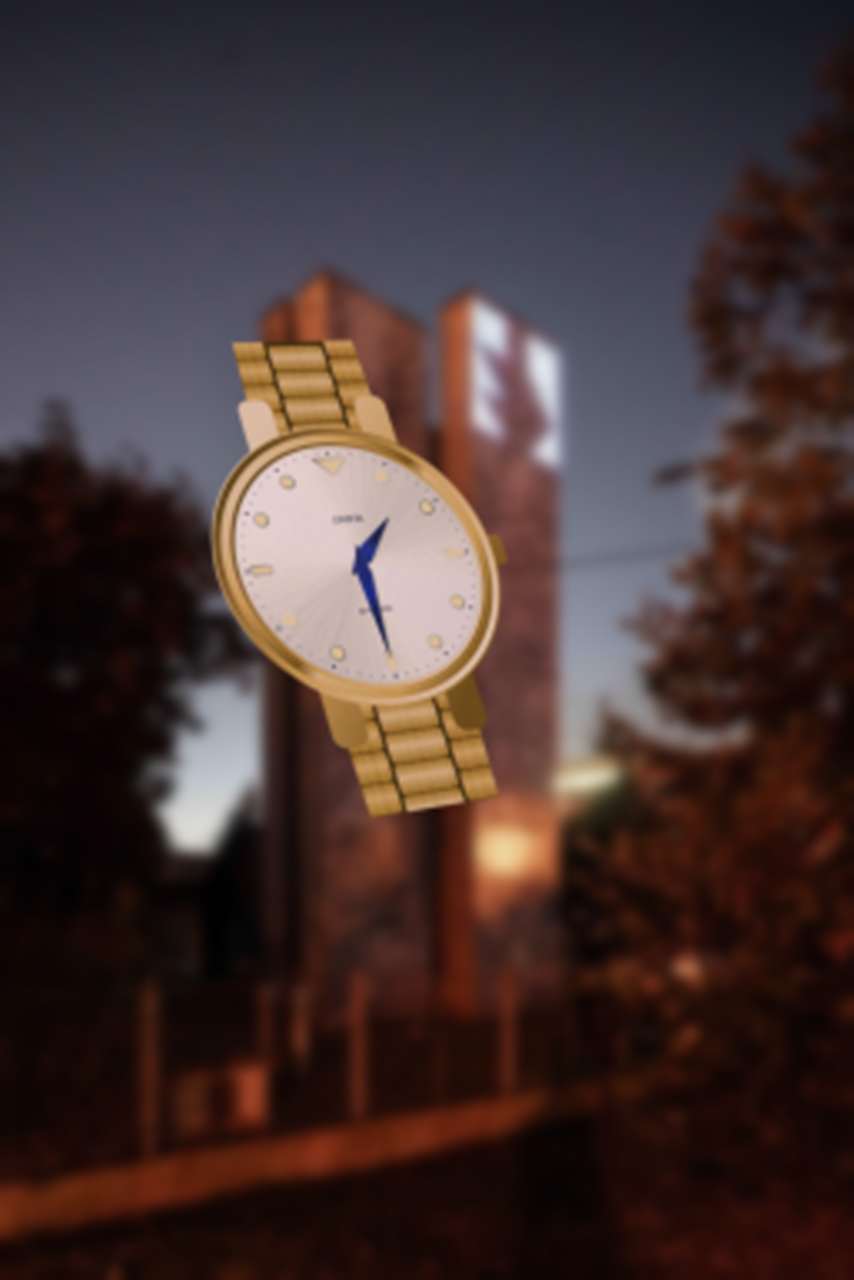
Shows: {"hour": 1, "minute": 30}
